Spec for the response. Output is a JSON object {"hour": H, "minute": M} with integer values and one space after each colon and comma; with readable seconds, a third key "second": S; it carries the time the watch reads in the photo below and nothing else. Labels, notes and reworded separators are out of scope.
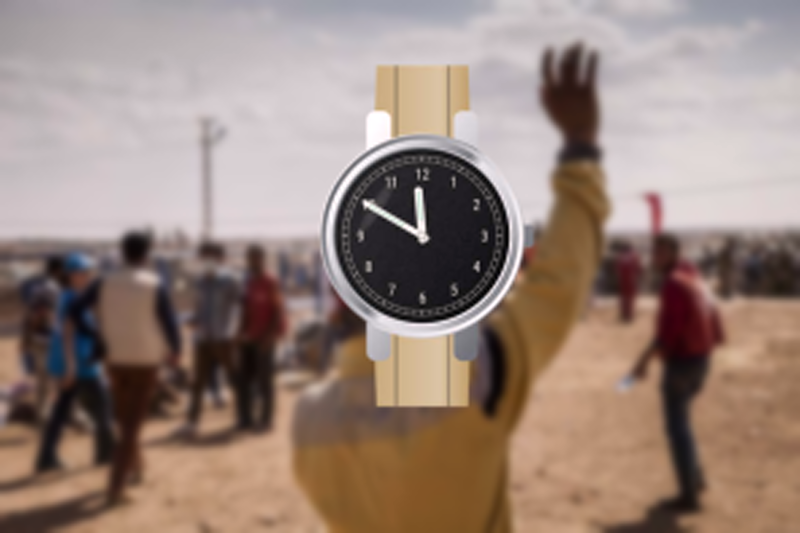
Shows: {"hour": 11, "minute": 50}
